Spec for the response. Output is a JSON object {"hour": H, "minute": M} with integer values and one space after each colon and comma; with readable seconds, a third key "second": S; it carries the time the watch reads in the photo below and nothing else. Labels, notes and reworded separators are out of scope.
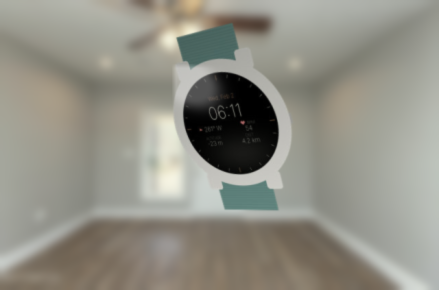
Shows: {"hour": 6, "minute": 11}
